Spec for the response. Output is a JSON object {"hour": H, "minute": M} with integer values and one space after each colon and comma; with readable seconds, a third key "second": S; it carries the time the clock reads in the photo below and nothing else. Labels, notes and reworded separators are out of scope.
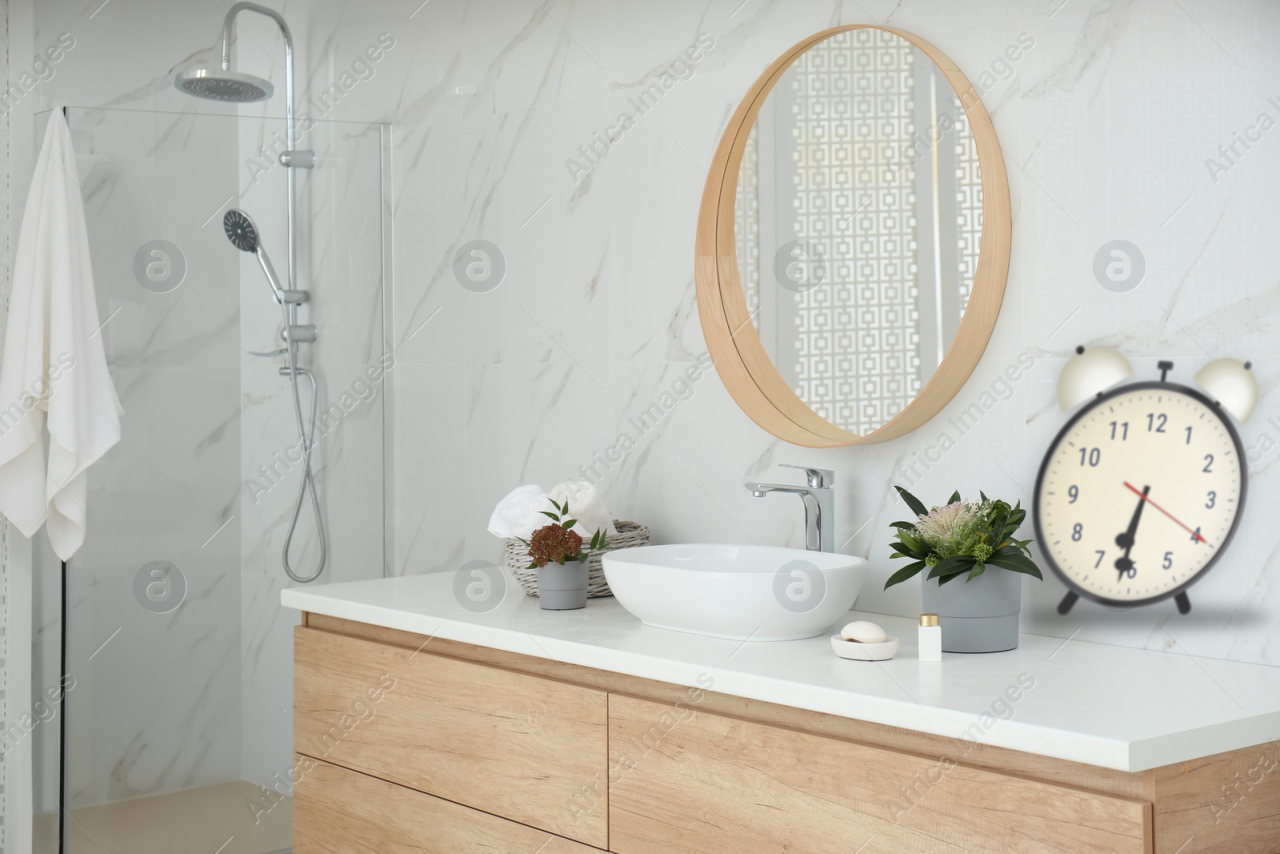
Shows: {"hour": 6, "minute": 31, "second": 20}
